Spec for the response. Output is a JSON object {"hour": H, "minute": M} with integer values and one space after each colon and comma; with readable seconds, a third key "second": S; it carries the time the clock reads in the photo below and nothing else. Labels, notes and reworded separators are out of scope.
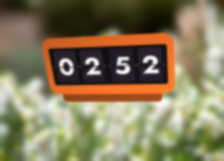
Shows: {"hour": 2, "minute": 52}
